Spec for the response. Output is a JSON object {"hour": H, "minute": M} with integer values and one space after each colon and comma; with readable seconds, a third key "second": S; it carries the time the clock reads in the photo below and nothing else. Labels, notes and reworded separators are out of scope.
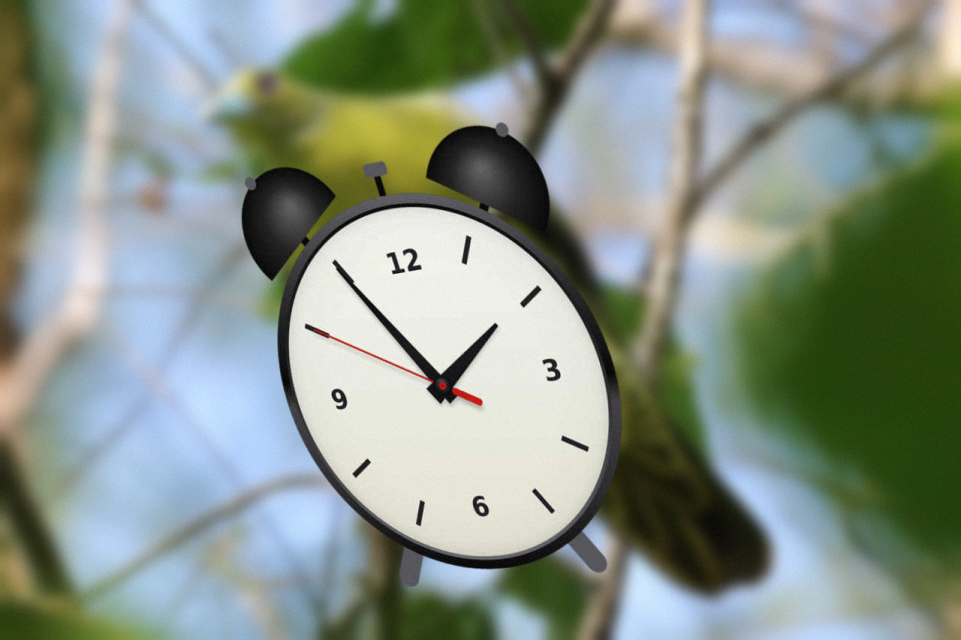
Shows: {"hour": 1, "minute": 54, "second": 50}
